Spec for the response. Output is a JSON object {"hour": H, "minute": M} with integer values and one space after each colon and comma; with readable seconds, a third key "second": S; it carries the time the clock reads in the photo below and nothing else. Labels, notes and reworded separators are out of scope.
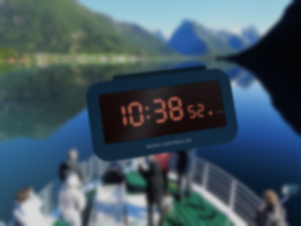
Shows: {"hour": 10, "minute": 38, "second": 52}
